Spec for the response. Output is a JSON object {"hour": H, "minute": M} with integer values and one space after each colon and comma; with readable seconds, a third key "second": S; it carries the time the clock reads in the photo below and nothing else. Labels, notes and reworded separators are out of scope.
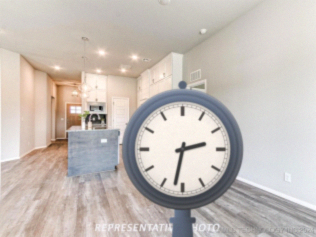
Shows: {"hour": 2, "minute": 32}
